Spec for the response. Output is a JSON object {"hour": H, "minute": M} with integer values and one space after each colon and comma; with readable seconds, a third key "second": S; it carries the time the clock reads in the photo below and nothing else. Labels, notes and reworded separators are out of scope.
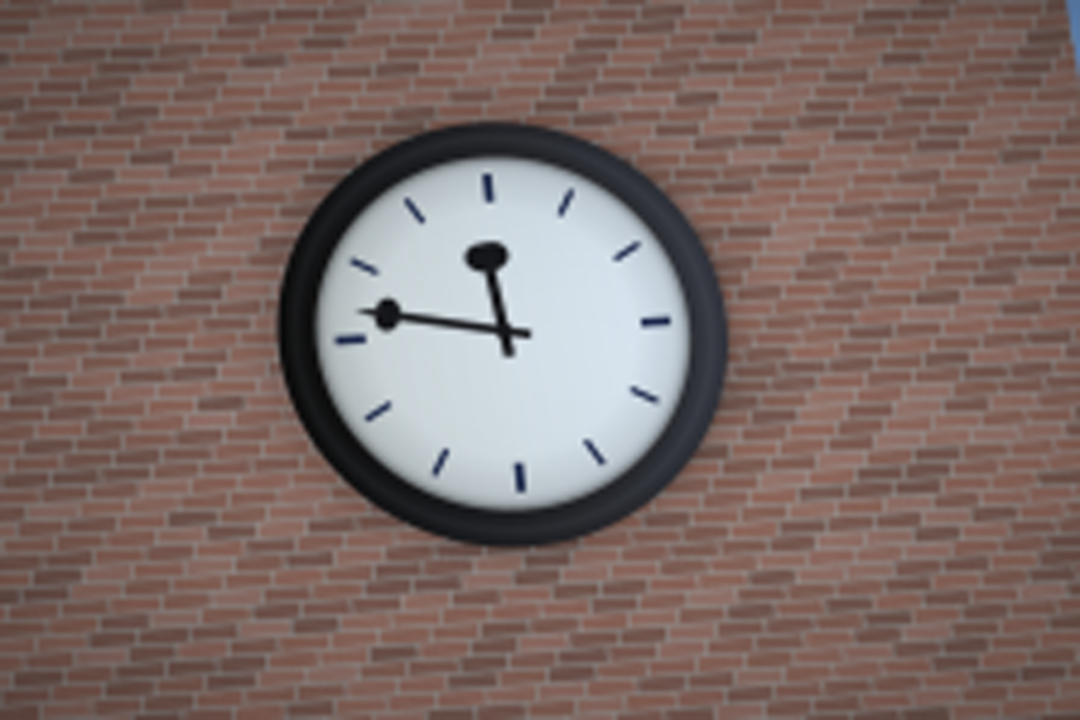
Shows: {"hour": 11, "minute": 47}
